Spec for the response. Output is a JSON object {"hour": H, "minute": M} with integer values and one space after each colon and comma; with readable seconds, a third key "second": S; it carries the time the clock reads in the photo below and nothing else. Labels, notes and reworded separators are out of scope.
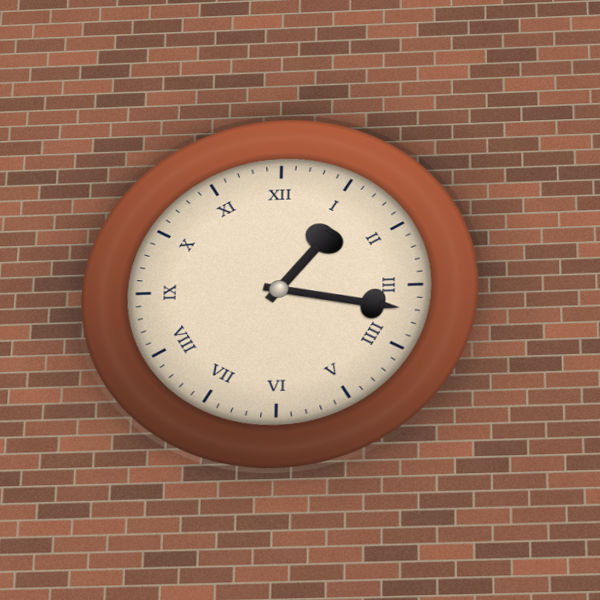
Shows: {"hour": 1, "minute": 17}
